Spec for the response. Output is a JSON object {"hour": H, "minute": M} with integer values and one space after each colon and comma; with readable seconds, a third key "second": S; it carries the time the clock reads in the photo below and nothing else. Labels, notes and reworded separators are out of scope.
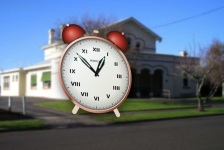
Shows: {"hour": 12, "minute": 52}
